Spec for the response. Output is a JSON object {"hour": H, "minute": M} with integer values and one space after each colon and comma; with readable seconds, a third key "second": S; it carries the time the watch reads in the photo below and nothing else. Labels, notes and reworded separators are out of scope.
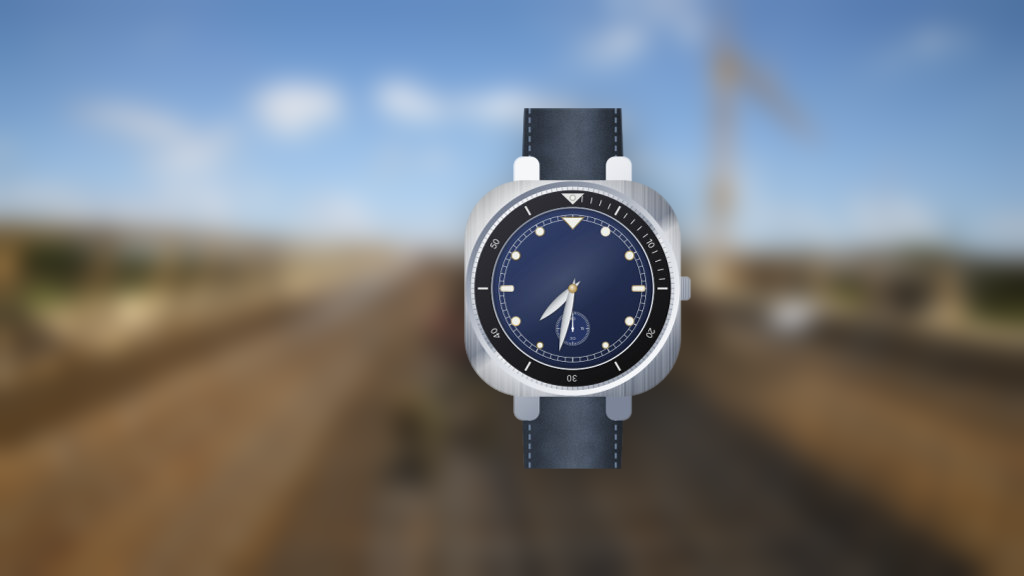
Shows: {"hour": 7, "minute": 32}
